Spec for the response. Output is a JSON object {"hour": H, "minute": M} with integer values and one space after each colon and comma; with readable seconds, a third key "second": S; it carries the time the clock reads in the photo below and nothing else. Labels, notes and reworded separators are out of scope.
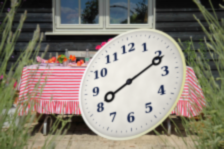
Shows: {"hour": 8, "minute": 11}
